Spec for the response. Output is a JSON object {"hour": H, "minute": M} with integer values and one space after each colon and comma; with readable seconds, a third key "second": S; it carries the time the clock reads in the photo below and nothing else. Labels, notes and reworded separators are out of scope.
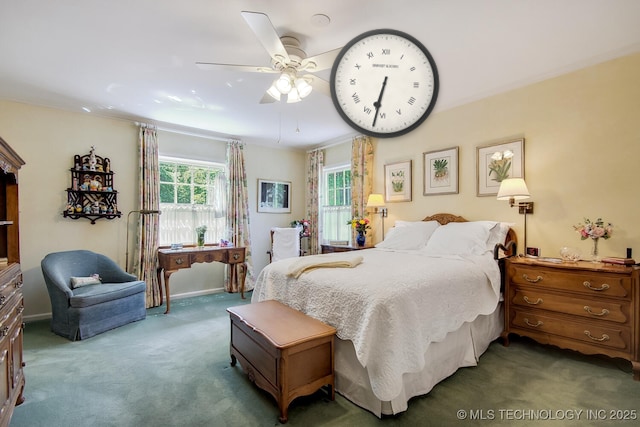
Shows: {"hour": 6, "minute": 32}
